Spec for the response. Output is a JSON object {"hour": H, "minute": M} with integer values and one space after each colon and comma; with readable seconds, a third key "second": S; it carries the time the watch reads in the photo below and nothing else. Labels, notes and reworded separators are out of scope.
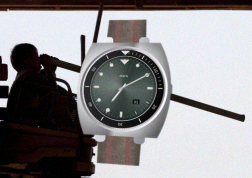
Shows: {"hour": 7, "minute": 10}
